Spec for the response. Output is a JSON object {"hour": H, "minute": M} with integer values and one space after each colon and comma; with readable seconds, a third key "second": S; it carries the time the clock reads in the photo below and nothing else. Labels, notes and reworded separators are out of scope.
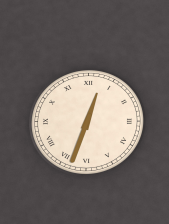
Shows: {"hour": 12, "minute": 33}
